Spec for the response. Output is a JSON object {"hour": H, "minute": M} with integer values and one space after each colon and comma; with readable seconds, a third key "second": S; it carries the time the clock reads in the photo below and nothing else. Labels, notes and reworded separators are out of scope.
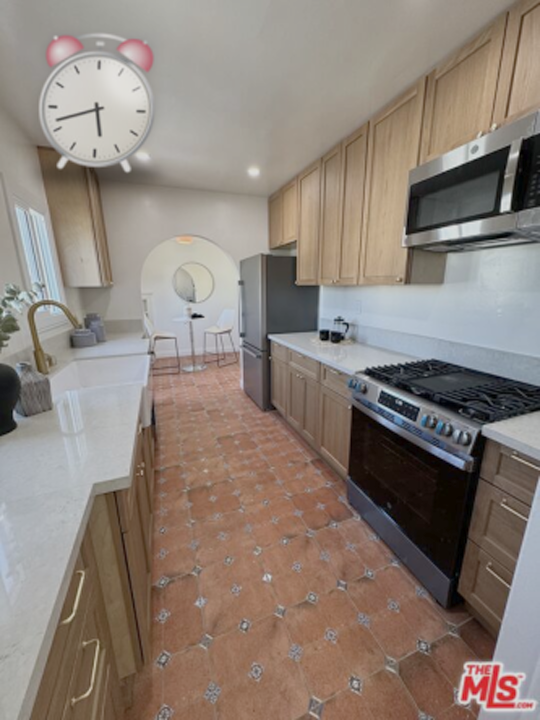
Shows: {"hour": 5, "minute": 42}
